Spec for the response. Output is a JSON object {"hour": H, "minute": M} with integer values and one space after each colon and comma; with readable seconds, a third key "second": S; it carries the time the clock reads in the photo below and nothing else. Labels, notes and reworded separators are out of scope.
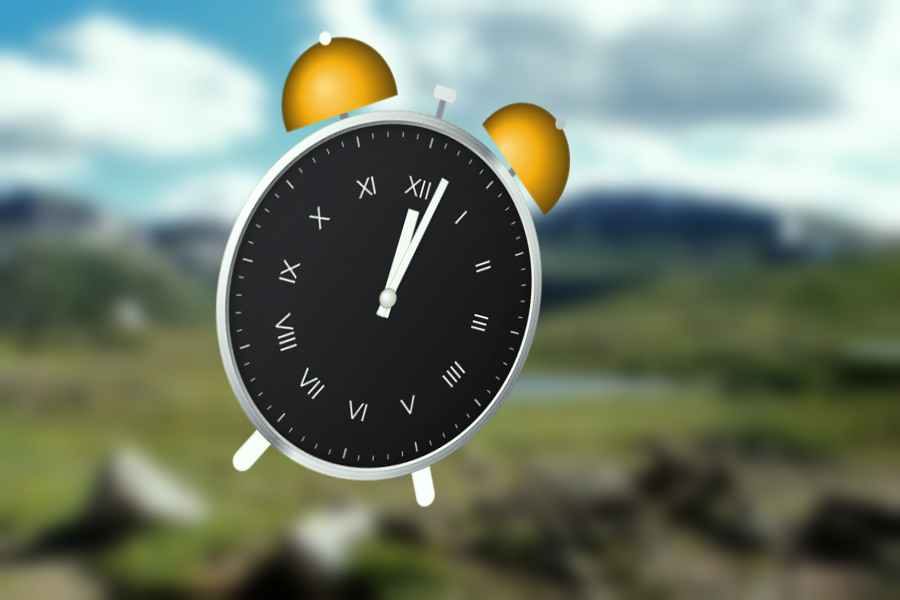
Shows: {"hour": 12, "minute": 2}
